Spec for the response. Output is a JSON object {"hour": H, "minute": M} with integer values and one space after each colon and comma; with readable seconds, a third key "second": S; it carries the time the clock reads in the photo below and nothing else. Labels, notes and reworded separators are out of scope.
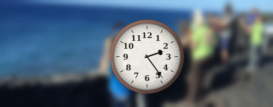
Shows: {"hour": 2, "minute": 24}
